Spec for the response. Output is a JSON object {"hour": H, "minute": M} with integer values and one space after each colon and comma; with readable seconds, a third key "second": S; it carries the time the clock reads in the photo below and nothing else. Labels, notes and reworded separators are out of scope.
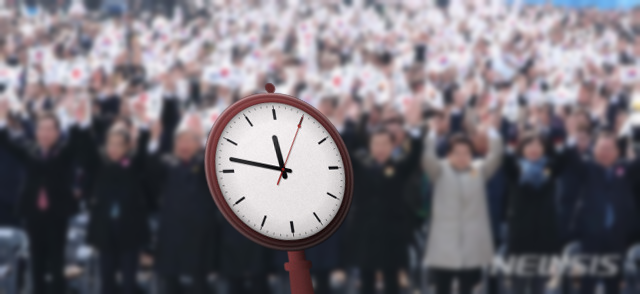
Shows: {"hour": 11, "minute": 47, "second": 5}
